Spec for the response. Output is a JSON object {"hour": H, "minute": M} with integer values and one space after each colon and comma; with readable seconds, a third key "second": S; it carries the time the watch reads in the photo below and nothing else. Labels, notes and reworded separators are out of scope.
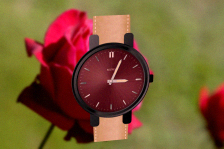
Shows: {"hour": 3, "minute": 4}
